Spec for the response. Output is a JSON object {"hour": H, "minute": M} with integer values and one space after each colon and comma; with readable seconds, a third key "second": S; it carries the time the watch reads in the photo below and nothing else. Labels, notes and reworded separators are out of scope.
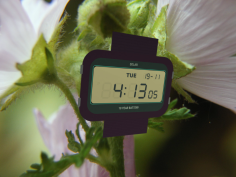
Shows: {"hour": 4, "minute": 13, "second": 5}
